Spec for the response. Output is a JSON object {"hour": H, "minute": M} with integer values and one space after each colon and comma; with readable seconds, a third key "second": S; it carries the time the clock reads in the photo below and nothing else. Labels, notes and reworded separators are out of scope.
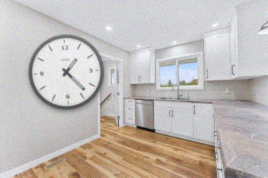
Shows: {"hour": 1, "minute": 23}
